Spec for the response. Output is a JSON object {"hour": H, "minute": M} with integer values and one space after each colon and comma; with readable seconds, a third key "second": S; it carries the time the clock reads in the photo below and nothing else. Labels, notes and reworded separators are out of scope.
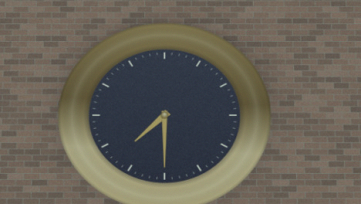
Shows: {"hour": 7, "minute": 30}
